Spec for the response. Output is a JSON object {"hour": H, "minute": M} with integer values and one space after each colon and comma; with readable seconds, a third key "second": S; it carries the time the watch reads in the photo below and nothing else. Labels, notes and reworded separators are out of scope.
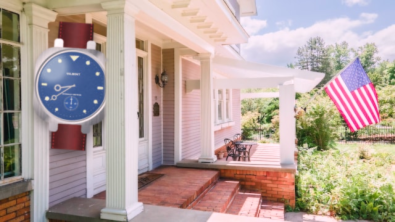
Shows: {"hour": 8, "minute": 39}
